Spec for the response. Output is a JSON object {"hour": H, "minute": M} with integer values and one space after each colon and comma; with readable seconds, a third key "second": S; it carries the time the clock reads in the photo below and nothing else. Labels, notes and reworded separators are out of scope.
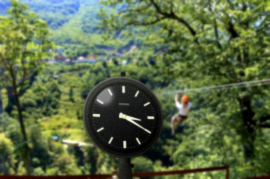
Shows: {"hour": 3, "minute": 20}
